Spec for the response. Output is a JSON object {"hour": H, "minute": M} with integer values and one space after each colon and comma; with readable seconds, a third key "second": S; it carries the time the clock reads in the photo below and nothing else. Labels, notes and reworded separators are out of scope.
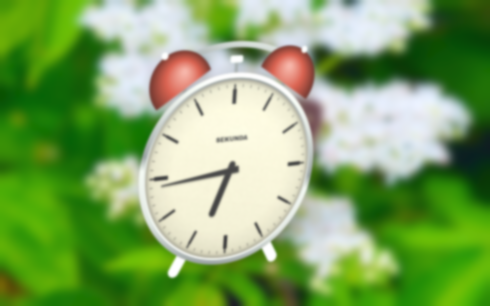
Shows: {"hour": 6, "minute": 44}
